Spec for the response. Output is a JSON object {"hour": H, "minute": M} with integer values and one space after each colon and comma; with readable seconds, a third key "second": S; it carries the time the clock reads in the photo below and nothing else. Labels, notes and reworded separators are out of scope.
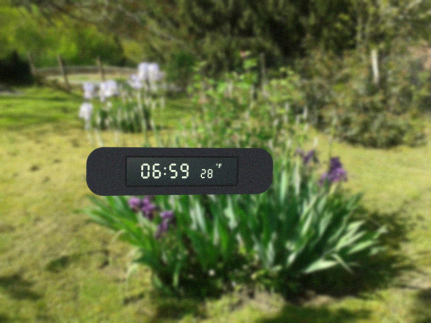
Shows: {"hour": 6, "minute": 59}
